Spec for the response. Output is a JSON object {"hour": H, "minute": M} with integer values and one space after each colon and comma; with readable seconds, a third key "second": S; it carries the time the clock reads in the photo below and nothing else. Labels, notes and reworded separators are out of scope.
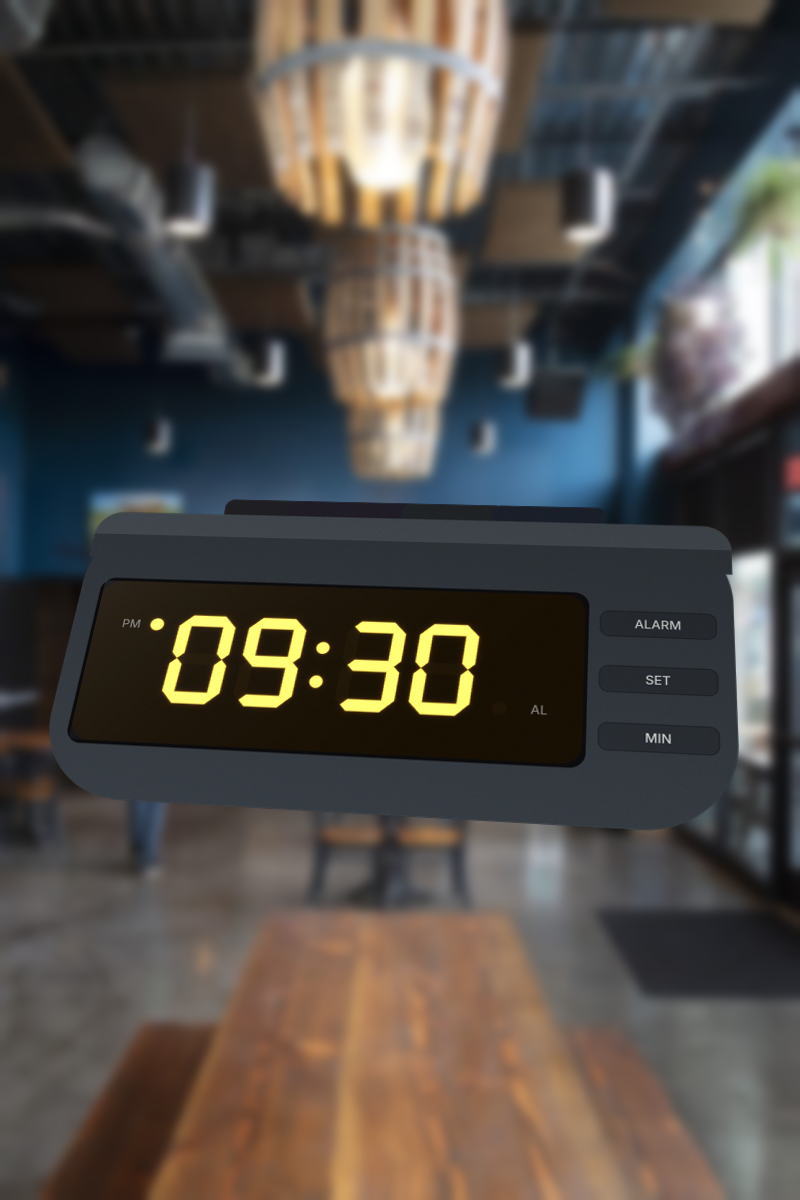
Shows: {"hour": 9, "minute": 30}
